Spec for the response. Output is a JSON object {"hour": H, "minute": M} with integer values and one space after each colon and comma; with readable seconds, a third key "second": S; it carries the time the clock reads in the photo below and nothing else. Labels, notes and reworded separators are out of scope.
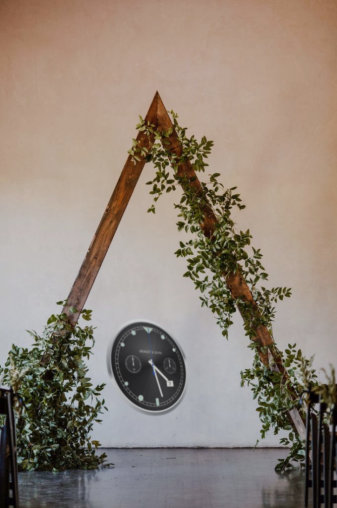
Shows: {"hour": 4, "minute": 28}
